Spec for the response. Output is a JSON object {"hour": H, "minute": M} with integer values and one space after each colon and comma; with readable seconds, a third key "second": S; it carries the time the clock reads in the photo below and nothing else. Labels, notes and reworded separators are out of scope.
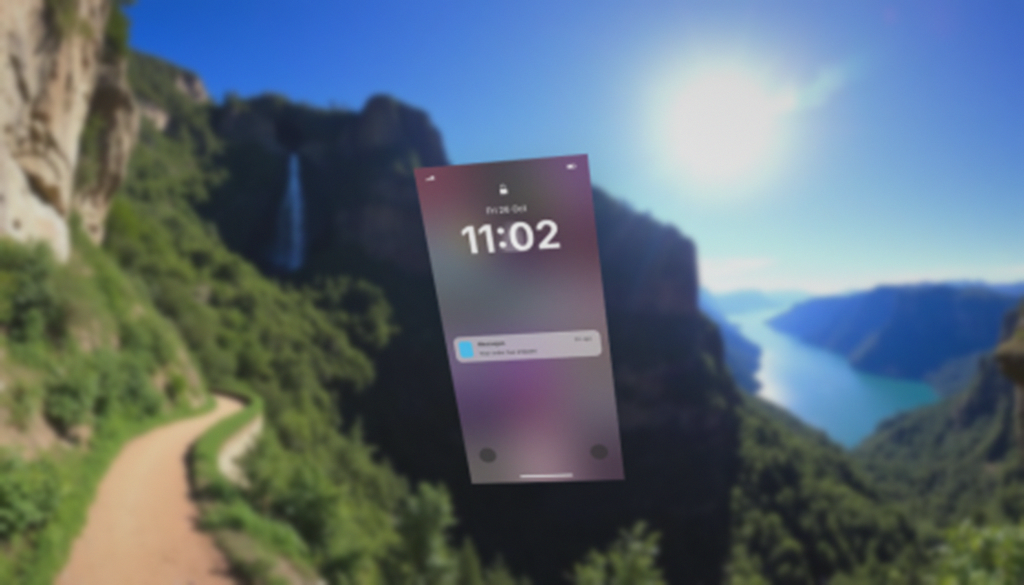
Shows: {"hour": 11, "minute": 2}
